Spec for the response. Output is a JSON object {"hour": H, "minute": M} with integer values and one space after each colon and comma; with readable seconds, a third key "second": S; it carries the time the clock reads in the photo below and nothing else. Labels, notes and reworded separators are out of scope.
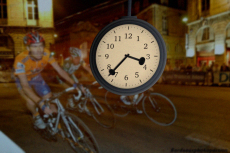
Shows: {"hour": 3, "minute": 37}
